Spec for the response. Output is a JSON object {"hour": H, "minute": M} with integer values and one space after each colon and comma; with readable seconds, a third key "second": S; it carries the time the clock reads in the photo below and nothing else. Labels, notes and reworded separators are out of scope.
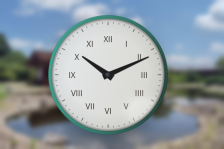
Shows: {"hour": 10, "minute": 11}
